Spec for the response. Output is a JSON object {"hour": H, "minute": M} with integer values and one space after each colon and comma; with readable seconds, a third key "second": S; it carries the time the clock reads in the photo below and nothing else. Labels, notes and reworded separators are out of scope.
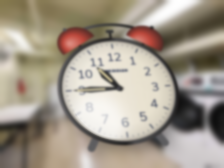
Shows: {"hour": 10, "minute": 45}
